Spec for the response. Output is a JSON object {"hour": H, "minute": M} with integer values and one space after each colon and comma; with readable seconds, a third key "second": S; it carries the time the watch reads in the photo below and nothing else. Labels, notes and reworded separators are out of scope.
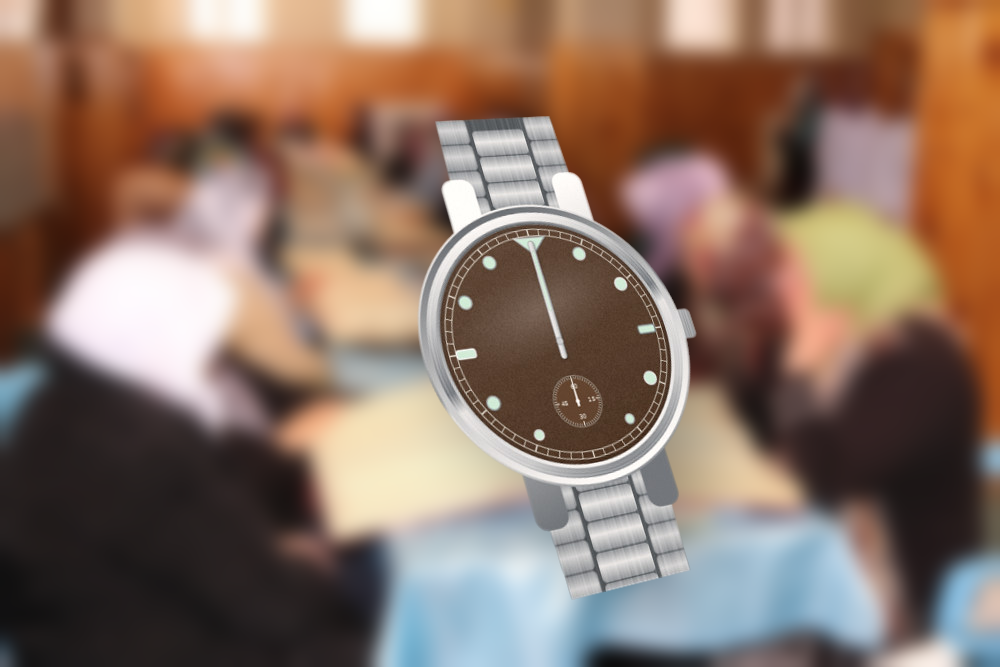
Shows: {"hour": 12, "minute": 0}
